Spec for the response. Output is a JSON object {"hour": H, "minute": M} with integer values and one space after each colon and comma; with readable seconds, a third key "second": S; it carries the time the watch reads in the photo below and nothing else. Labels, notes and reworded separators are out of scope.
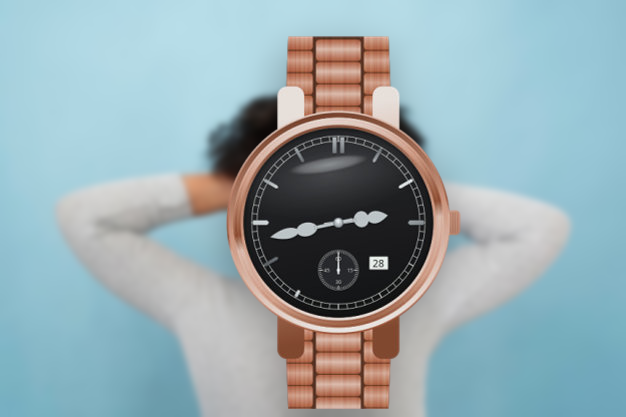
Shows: {"hour": 2, "minute": 43}
